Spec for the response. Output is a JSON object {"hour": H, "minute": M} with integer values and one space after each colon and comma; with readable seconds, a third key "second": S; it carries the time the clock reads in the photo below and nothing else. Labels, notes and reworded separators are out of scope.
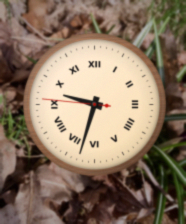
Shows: {"hour": 9, "minute": 32, "second": 46}
